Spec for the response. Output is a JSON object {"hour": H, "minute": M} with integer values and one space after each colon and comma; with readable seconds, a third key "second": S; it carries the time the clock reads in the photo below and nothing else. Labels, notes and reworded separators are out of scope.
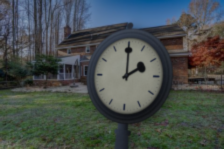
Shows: {"hour": 2, "minute": 0}
